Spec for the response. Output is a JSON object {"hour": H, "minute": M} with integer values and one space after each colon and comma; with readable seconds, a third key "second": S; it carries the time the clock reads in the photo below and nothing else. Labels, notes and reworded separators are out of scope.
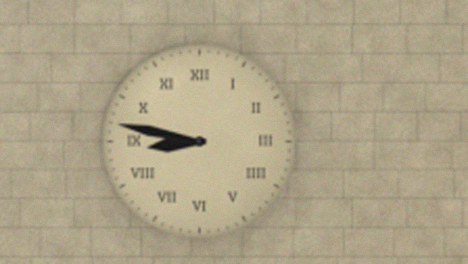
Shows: {"hour": 8, "minute": 47}
